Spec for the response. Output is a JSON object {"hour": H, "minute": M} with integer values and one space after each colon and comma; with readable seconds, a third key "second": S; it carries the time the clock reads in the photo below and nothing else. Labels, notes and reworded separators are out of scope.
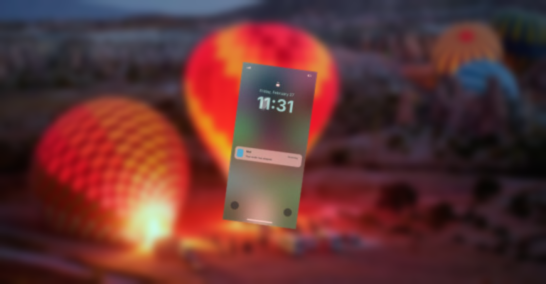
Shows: {"hour": 11, "minute": 31}
